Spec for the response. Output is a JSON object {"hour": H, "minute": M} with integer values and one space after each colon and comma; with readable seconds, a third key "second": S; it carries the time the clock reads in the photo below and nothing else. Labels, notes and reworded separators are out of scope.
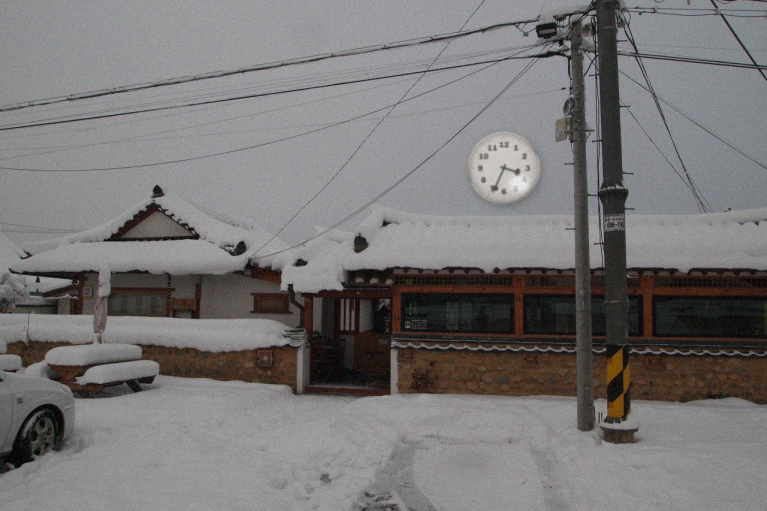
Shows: {"hour": 3, "minute": 34}
